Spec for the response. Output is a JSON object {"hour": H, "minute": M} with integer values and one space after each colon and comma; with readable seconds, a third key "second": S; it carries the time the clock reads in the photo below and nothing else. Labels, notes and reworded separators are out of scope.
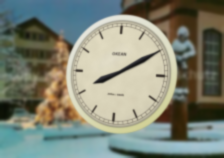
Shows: {"hour": 8, "minute": 10}
